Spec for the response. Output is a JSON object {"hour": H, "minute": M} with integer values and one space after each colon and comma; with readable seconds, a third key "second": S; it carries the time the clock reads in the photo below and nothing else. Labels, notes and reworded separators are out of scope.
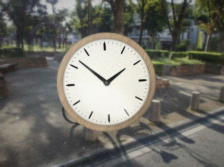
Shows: {"hour": 1, "minute": 52}
